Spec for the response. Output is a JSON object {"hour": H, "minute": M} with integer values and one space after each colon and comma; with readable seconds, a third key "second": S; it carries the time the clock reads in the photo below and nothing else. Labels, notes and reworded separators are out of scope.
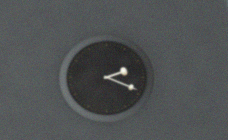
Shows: {"hour": 2, "minute": 19}
